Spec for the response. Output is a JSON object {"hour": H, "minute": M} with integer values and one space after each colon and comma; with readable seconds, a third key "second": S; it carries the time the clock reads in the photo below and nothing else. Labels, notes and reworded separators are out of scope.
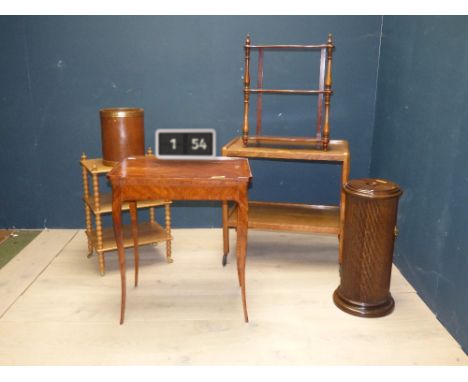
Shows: {"hour": 1, "minute": 54}
